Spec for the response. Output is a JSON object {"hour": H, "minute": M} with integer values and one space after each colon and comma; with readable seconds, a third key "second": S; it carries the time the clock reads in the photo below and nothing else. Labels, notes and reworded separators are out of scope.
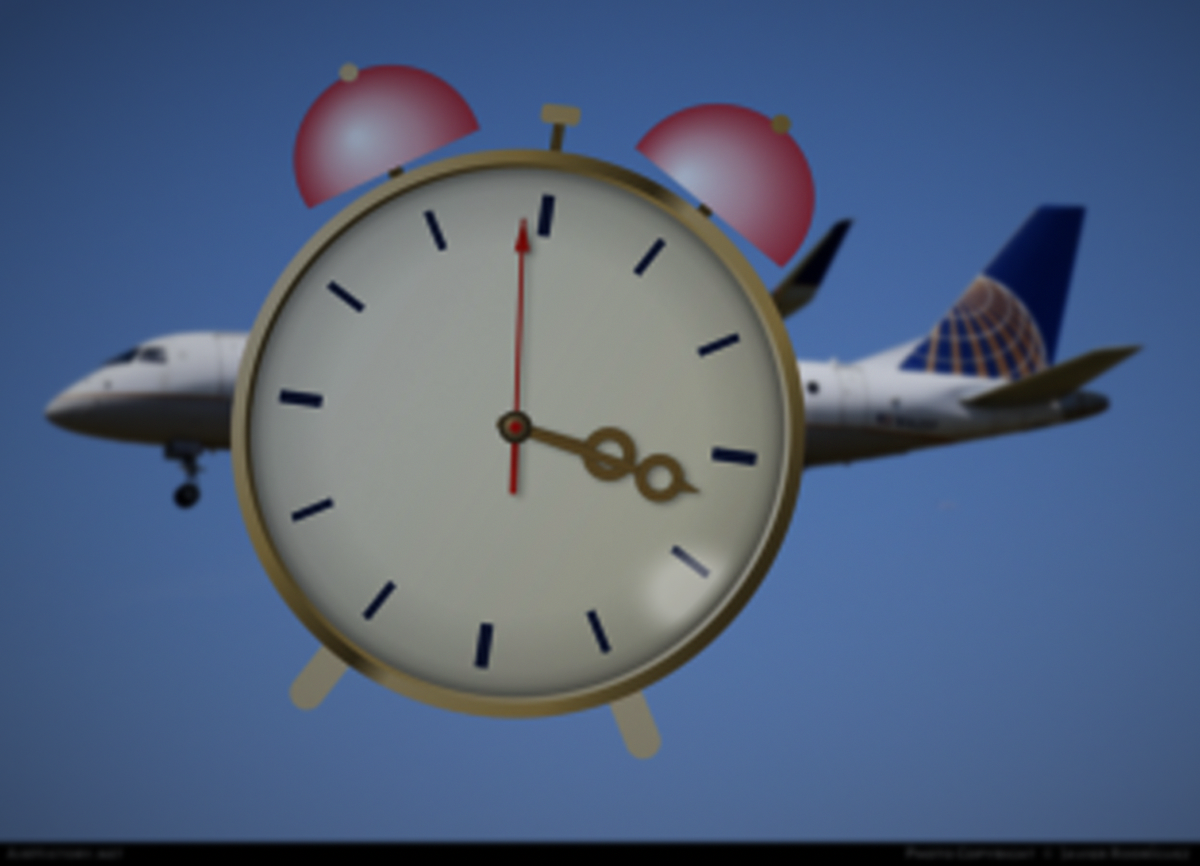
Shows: {"hour": 3, "minute": 16, "second": 59}
